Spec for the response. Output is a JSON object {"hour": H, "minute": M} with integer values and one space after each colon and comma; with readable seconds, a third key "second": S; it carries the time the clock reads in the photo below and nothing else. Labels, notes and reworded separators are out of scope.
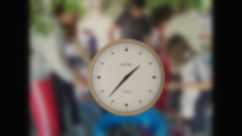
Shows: {"hour": 1, "minute": 37}
